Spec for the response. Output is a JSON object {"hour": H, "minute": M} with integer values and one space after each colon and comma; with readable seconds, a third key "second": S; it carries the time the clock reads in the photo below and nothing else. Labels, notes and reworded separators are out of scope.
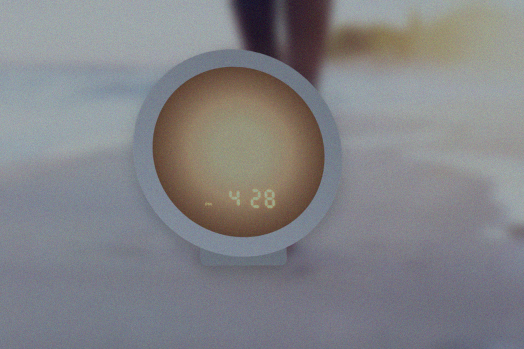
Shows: {"hour": 4, "minute": 28}
